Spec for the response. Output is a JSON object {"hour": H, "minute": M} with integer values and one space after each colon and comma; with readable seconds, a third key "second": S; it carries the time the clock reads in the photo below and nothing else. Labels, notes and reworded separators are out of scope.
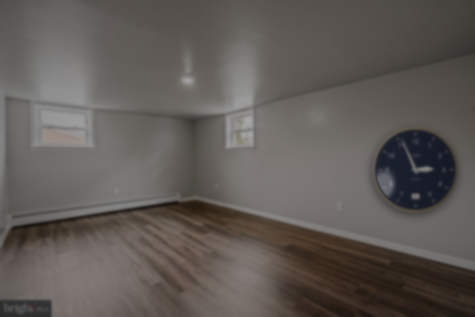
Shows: {"hour": 2, "minute": 56}
